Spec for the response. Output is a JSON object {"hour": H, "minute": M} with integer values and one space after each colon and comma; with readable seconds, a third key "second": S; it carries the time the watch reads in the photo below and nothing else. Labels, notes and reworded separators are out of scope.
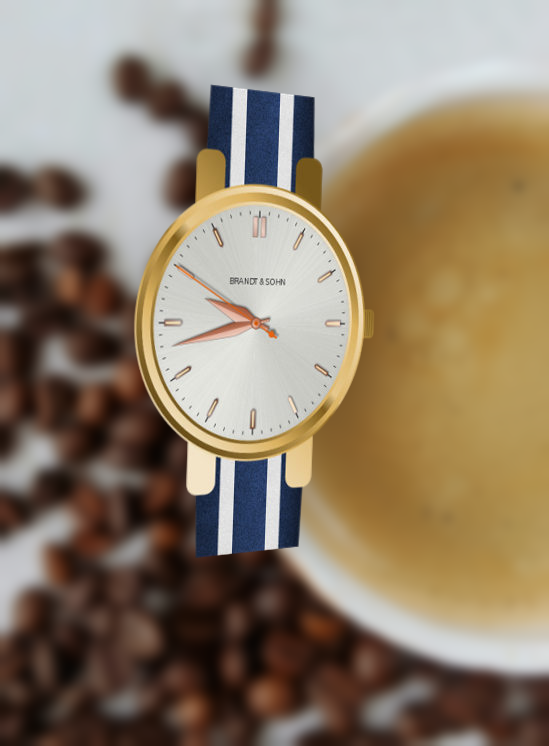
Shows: {"hour": 9, "minute": 42, "second": 50}
